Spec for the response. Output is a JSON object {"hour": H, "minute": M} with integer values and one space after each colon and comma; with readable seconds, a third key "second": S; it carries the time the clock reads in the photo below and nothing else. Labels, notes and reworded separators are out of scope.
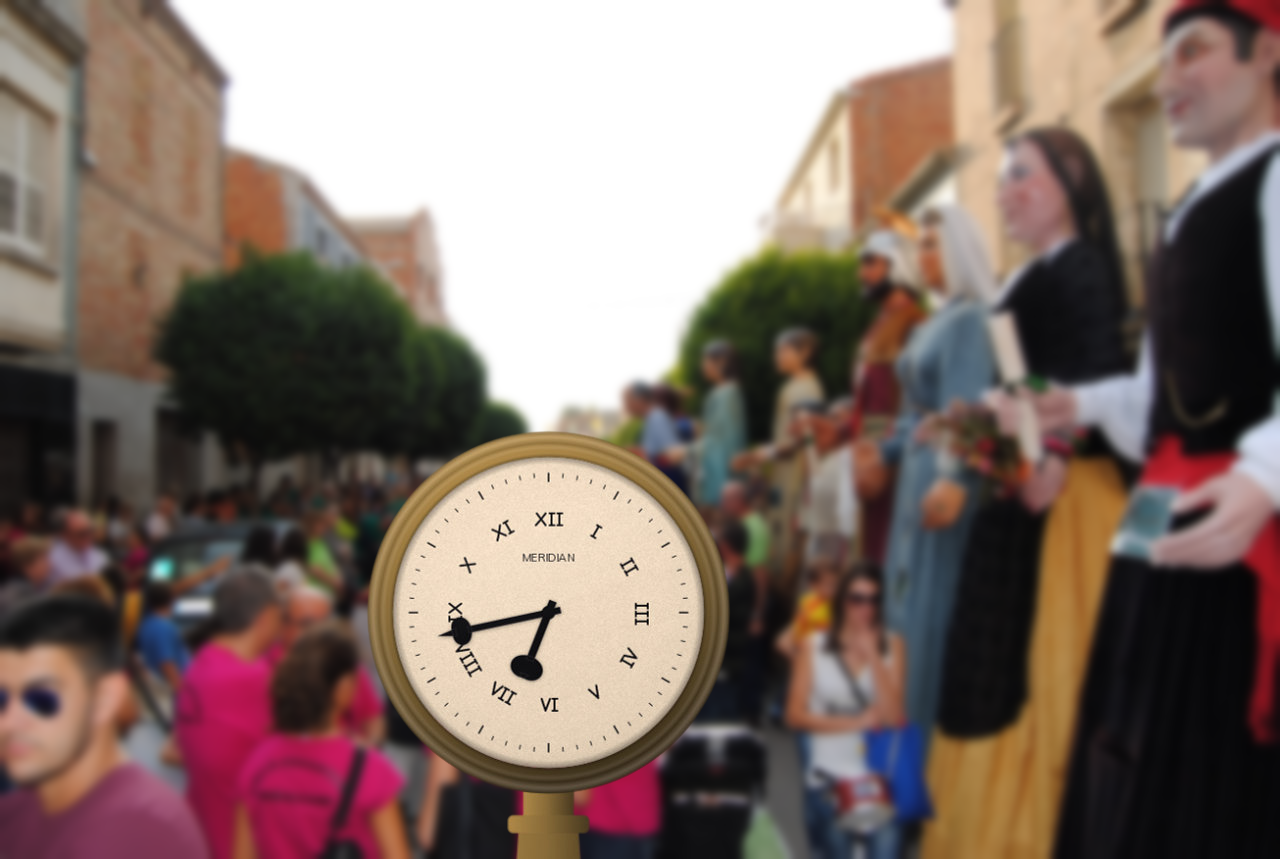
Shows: {"hour": 6, "minute": 43}
